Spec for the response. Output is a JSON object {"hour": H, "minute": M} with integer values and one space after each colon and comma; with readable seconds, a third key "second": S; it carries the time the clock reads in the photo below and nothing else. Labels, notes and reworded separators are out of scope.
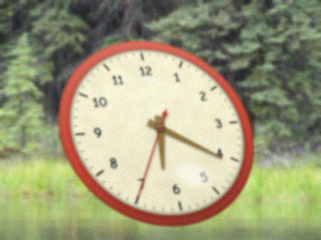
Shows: {"hour": 6, "minute": 20, "second": 35}
